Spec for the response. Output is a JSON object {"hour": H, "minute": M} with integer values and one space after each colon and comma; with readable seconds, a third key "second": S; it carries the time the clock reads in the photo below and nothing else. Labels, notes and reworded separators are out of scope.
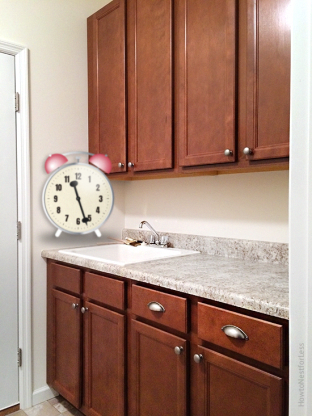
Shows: {"hour": 11, "minute": 27}
